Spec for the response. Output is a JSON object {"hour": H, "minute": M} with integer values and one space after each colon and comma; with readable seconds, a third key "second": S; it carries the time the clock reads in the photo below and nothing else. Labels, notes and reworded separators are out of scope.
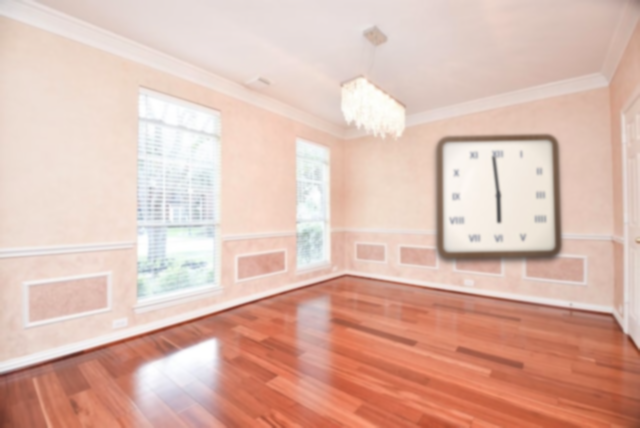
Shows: {"hour": 5, "minute": 59}
